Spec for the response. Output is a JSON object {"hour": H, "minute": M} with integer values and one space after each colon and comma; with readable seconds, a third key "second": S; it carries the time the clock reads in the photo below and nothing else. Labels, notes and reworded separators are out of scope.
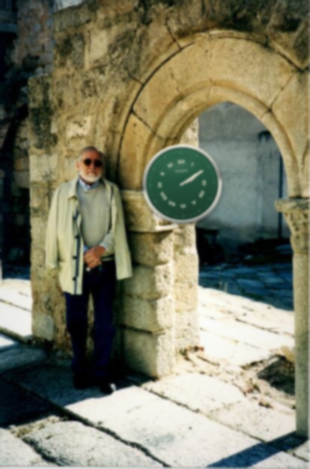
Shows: {"hour": 2, "minute": 10}
